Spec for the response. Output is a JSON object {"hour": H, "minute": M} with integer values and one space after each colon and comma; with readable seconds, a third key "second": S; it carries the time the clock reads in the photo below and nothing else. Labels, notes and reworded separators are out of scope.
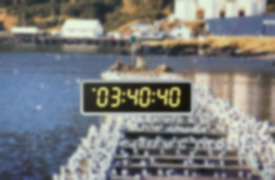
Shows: {"hour": 3, "minute": 40, "second": 40}
